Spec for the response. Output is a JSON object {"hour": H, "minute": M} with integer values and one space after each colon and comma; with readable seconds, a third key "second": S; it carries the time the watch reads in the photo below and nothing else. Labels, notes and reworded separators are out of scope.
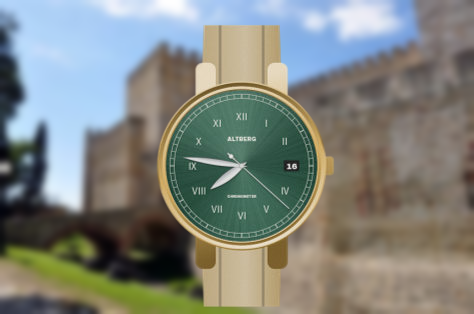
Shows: {"hour": 7, "minute": 46, "second": 22}
